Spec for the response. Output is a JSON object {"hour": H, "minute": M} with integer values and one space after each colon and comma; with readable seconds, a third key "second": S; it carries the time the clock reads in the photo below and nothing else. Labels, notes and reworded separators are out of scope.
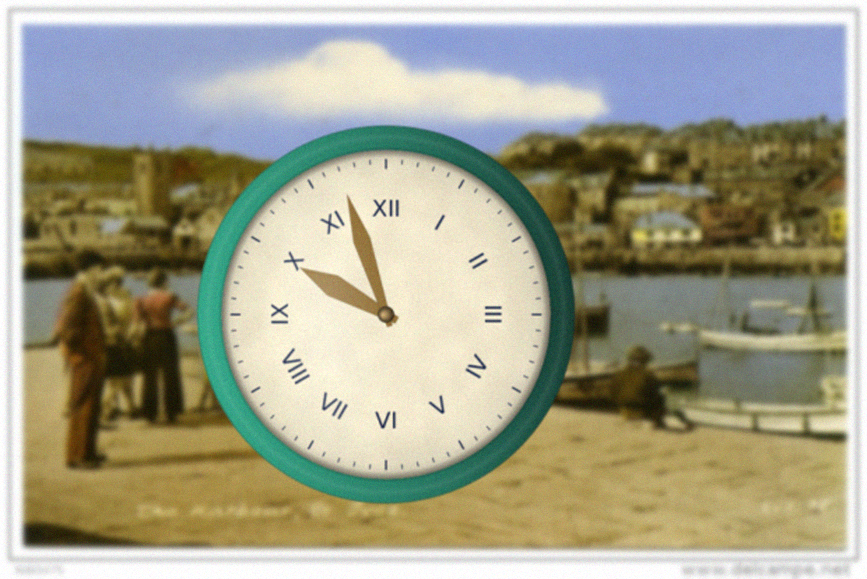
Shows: {"hour": 9, "minute": 57}
